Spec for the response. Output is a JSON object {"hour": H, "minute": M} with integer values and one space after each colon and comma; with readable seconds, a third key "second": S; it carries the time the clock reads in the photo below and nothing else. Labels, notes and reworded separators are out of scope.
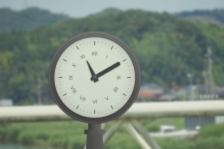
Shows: {"hour": 11, "minute": 10}
